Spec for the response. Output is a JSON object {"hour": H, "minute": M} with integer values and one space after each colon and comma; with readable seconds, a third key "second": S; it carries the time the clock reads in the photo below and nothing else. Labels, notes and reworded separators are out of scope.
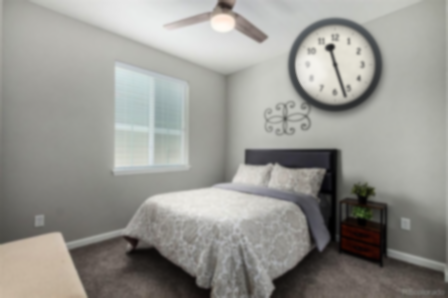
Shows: {"hour": 11, "minute": 27}
